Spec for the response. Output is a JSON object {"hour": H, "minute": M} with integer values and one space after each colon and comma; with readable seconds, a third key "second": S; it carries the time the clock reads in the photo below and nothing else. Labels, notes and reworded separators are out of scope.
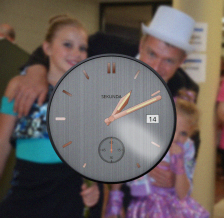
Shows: {"hour": 1, "minute": 11}
